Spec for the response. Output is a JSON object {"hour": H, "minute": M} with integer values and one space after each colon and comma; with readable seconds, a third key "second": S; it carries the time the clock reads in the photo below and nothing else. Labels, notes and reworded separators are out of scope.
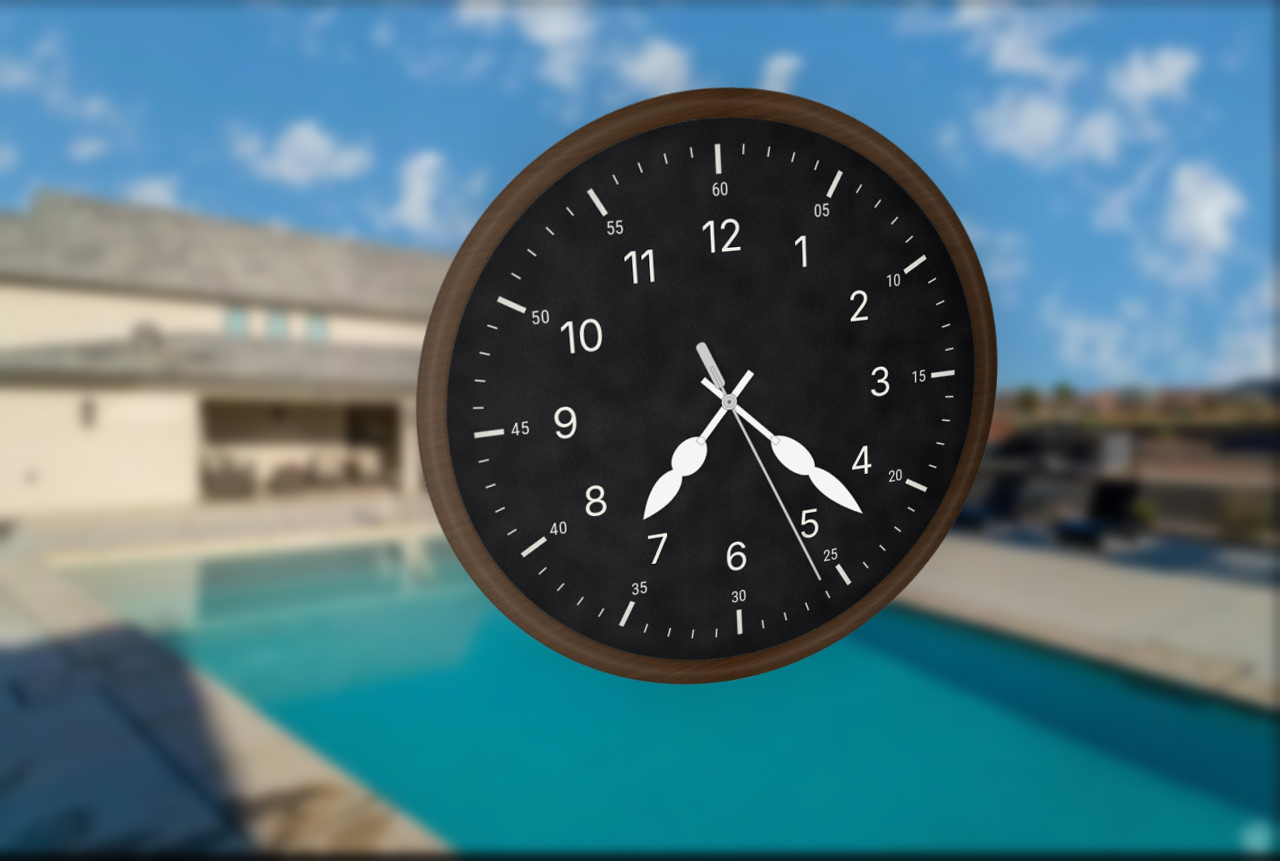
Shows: {"hour": 7, "minute": 22, "second": 26}
